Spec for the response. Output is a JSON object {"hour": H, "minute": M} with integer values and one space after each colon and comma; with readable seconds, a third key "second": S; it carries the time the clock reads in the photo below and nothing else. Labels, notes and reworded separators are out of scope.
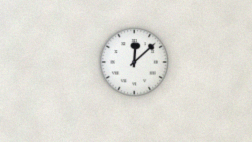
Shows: {"hour": 12, "minute": 8}
